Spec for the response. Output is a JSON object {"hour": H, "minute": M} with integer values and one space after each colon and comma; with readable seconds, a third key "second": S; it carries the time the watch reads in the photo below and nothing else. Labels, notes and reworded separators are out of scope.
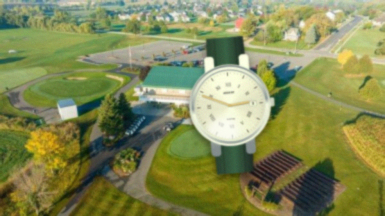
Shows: {"hour": 2, "minute": 49}
